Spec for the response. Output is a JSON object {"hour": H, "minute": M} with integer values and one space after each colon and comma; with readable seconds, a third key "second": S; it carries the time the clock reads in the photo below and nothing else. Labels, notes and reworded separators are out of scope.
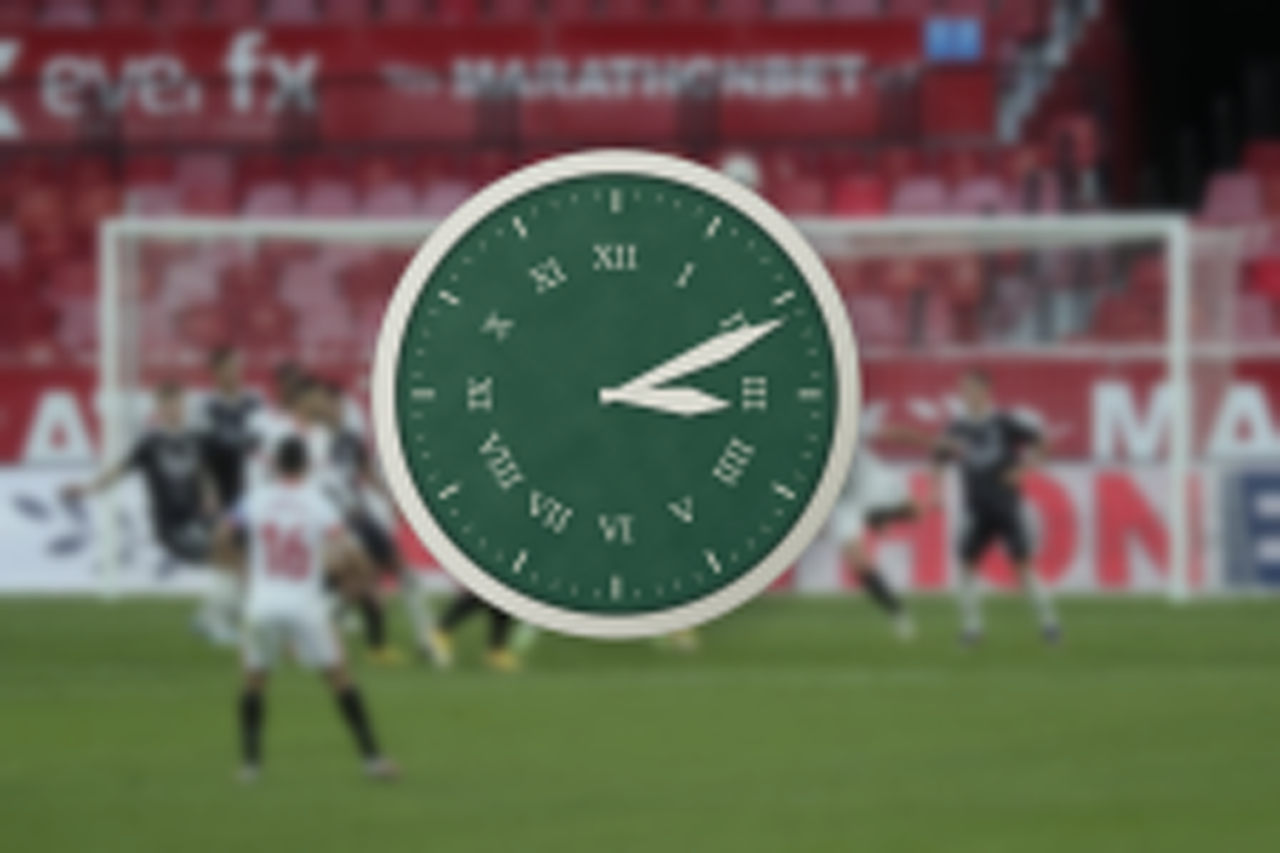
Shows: {"hour": 3, "minute": 11}
